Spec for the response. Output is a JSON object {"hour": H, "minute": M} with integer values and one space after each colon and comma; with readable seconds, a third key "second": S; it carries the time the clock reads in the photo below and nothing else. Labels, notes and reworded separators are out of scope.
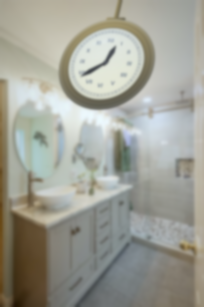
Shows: {"hour": 12, "minute": 39}
